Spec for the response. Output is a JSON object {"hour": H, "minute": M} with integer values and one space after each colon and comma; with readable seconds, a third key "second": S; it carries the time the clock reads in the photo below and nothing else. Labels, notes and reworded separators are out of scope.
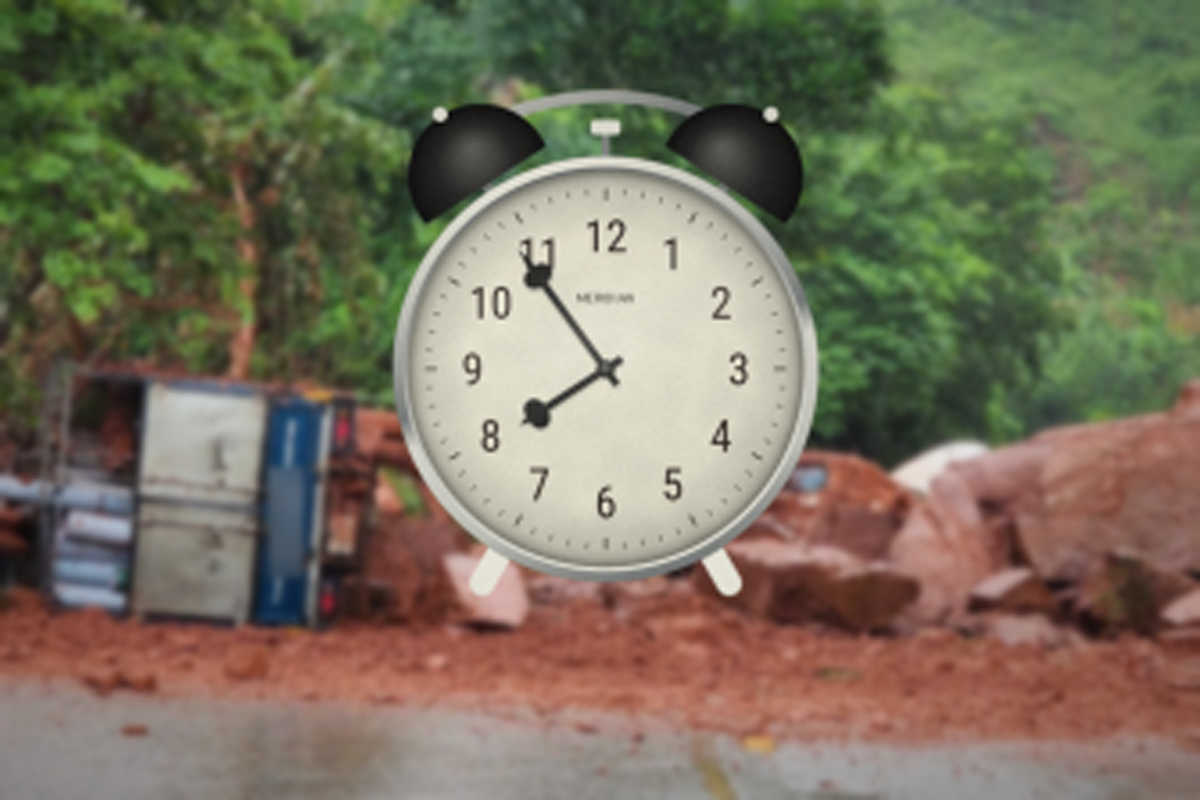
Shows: {"hour": 7, "minute": 54}
